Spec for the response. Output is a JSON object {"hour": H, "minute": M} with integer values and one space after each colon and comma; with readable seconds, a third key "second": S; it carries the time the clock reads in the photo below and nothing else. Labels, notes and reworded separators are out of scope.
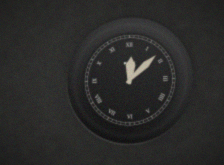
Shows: {"hour": 12, "minute": 8}
